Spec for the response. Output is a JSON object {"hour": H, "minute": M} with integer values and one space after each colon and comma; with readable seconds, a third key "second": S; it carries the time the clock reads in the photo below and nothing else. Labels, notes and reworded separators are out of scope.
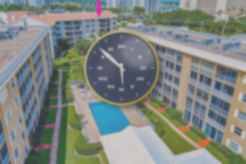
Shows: {"hour": 5, "minute": 52}
